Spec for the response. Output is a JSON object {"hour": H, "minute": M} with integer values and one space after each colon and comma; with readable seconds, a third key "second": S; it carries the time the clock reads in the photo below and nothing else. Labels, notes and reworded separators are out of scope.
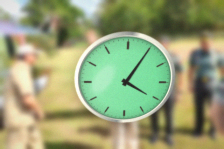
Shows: {"hour": 4, "minute": 5}
